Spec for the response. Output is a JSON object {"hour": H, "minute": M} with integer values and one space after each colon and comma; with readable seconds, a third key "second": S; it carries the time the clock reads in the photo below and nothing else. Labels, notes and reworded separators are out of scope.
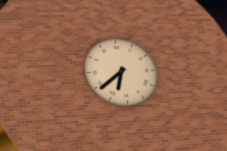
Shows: {"hour": 6, "minute": 39}
